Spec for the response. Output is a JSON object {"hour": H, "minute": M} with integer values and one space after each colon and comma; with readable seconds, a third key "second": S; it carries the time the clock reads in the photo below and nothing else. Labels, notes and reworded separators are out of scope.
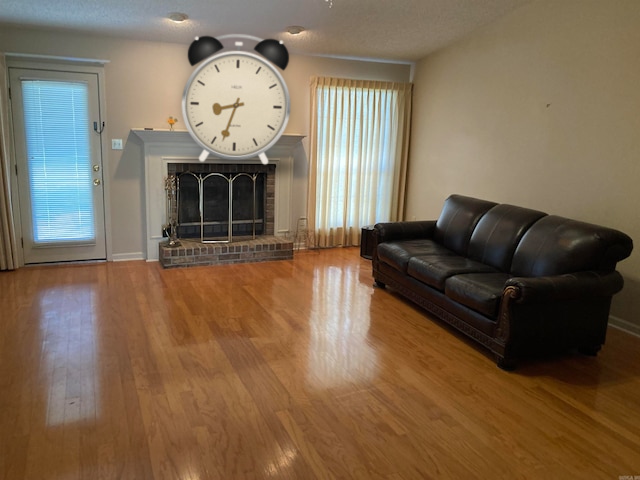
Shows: {"hour": 8, "minute": 33}
